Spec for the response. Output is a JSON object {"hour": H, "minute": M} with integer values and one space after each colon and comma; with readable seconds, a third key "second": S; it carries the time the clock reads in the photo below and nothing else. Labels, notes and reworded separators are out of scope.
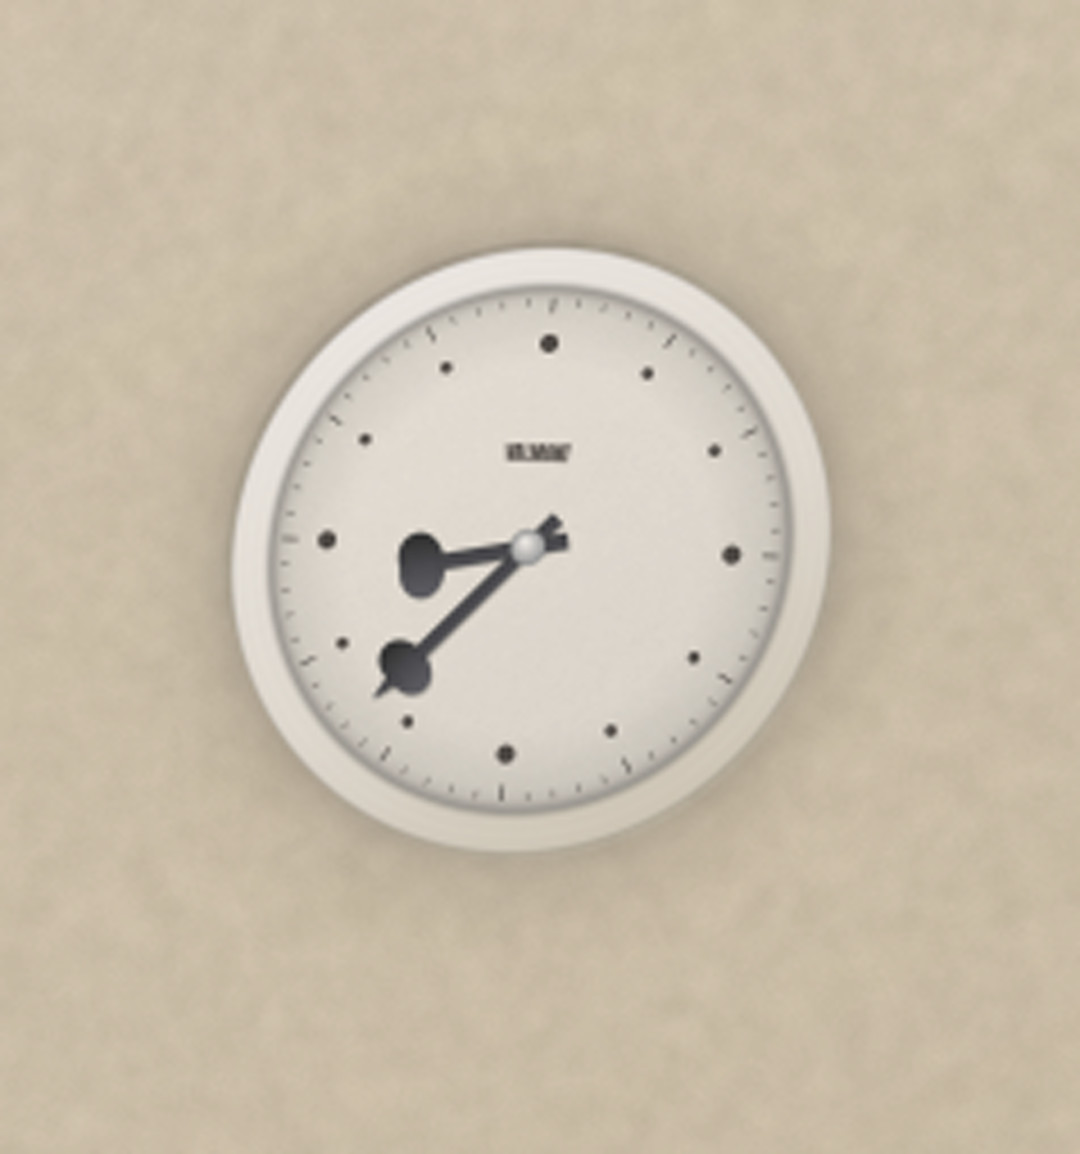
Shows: {"hour": 8, "minute": 37}
